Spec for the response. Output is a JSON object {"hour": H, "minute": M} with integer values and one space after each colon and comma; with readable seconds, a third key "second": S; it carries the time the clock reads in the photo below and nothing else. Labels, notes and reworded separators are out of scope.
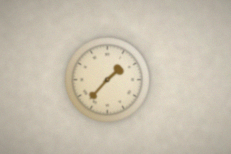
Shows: {"hour": 1, "minute": 37}
